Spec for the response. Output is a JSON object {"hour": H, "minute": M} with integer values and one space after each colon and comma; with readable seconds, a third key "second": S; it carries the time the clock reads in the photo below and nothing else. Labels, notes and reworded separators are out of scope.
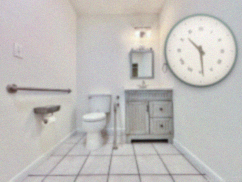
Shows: {"hour": 10, "minute": 29}
